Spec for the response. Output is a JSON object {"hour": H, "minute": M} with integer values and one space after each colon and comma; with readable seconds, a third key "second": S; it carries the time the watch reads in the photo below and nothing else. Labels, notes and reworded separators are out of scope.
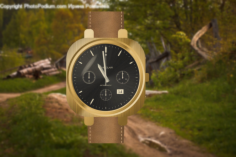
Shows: {"hour": 10, "minute": 59}
